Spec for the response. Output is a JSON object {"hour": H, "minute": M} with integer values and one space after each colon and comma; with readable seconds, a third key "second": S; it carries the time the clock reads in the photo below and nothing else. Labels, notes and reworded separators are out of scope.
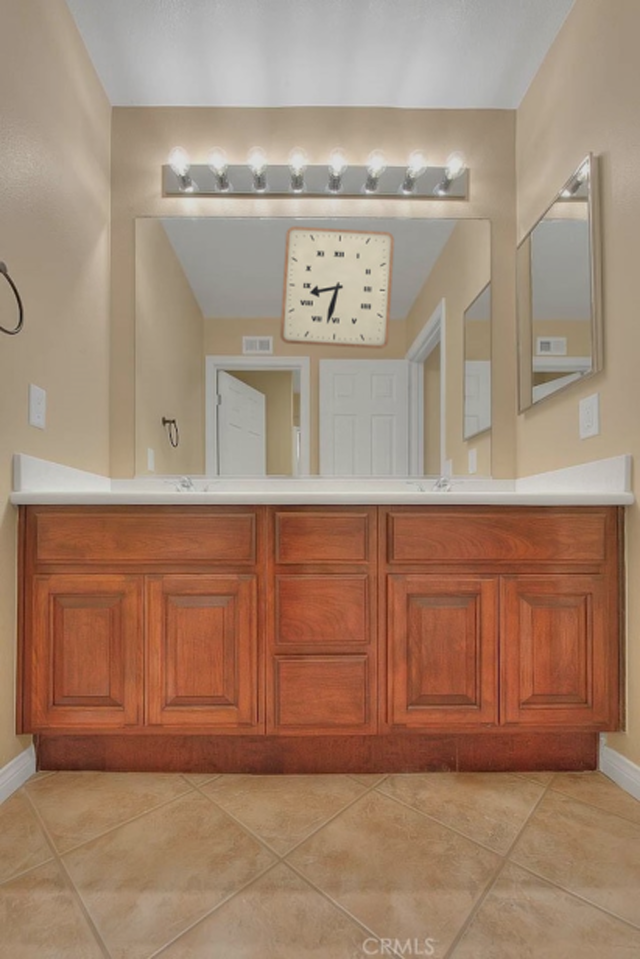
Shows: {"hour": 8, "minute": 32}
